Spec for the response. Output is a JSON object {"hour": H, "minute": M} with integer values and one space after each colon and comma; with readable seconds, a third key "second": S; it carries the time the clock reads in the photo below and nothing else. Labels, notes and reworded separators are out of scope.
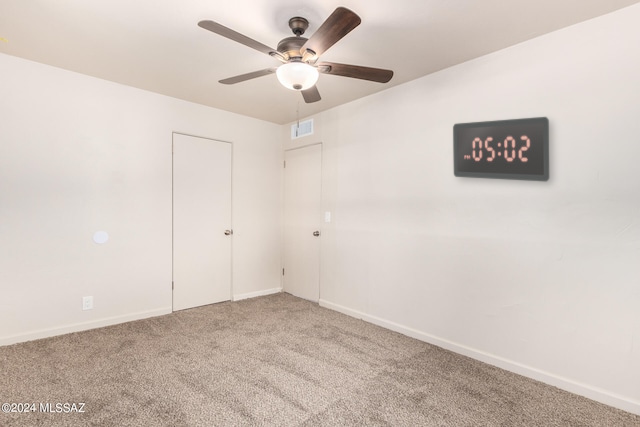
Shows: {"hour": 5, "minute": 2}
